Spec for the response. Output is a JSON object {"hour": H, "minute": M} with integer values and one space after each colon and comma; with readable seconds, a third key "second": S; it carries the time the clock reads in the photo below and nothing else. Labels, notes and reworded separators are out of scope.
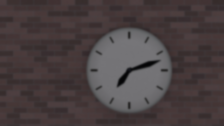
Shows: {"hour": 7, "minute": 12}
